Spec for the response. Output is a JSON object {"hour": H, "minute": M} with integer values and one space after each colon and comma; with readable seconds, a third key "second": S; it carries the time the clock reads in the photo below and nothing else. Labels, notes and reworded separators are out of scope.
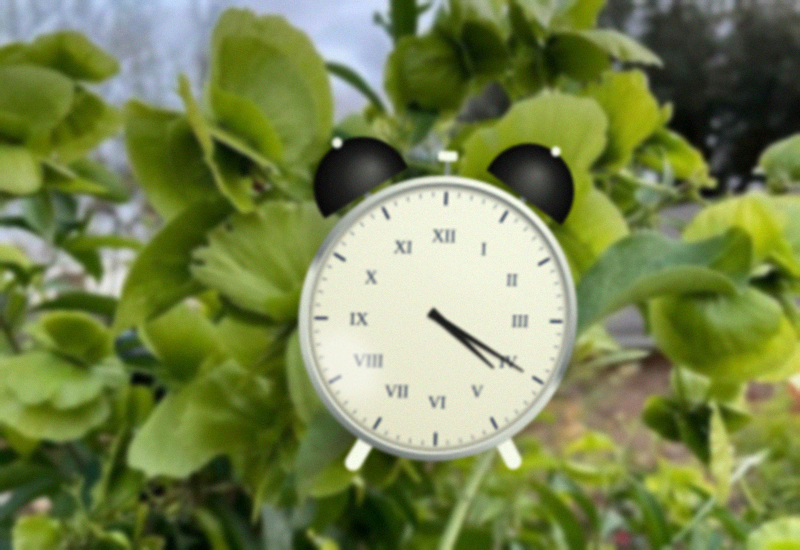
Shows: {"hour": 4, "minute": 20}
